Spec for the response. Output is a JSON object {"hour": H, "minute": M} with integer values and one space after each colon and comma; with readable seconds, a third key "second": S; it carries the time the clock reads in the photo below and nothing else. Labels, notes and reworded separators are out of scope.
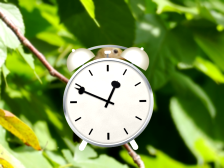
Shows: {"hour": 12, "minute": 49}
